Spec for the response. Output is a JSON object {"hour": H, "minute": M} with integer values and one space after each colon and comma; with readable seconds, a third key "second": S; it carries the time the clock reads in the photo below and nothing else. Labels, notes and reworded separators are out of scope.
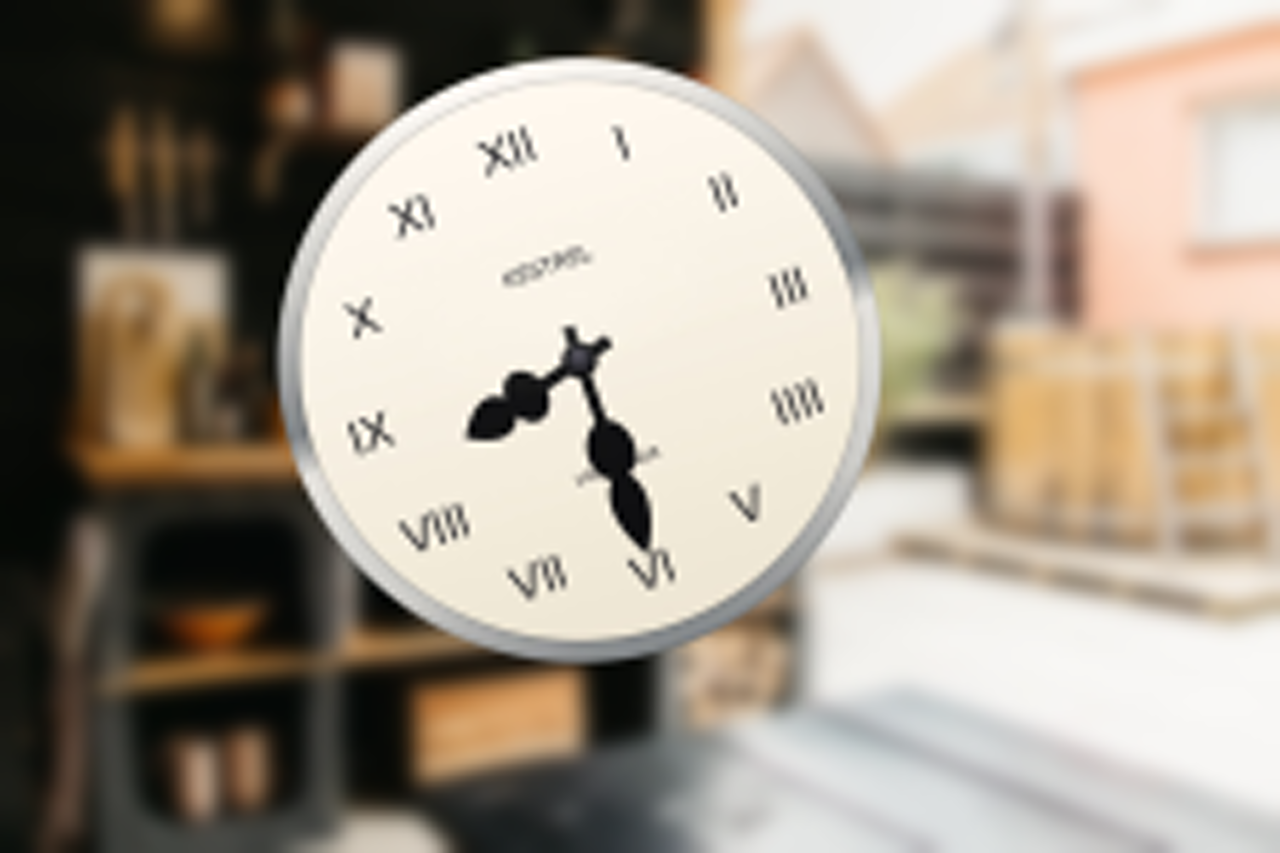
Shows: {"hour": 8, "minute": 30}
